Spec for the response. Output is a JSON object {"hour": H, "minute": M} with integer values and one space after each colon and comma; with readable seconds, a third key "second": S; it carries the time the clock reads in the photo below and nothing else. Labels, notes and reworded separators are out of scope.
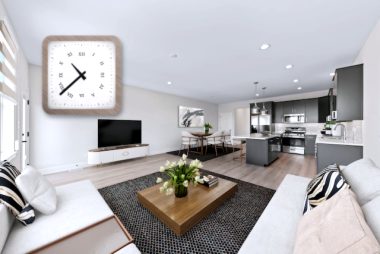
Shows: {"hour": 10, "minute": 38}
